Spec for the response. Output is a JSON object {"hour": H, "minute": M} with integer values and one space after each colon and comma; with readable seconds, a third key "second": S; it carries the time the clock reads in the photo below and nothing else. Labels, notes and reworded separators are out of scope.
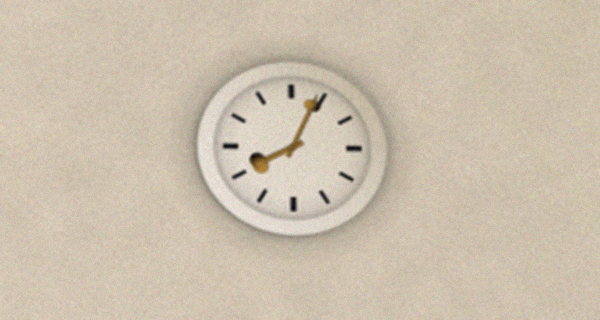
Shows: {"hour": 8, "minute": 4}
